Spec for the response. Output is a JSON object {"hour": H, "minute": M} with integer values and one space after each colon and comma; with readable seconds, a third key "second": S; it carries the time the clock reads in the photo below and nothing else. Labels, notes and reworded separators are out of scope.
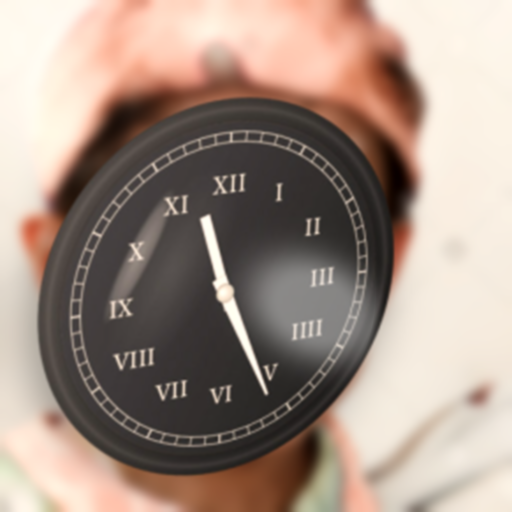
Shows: {"hour": 11, "minute": 26}
